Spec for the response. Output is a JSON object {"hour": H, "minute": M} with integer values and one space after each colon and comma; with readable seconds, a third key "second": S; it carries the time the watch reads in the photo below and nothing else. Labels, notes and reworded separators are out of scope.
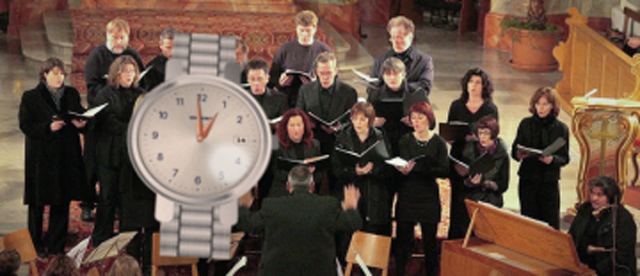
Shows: {"hour": 12, "minute": 59}
